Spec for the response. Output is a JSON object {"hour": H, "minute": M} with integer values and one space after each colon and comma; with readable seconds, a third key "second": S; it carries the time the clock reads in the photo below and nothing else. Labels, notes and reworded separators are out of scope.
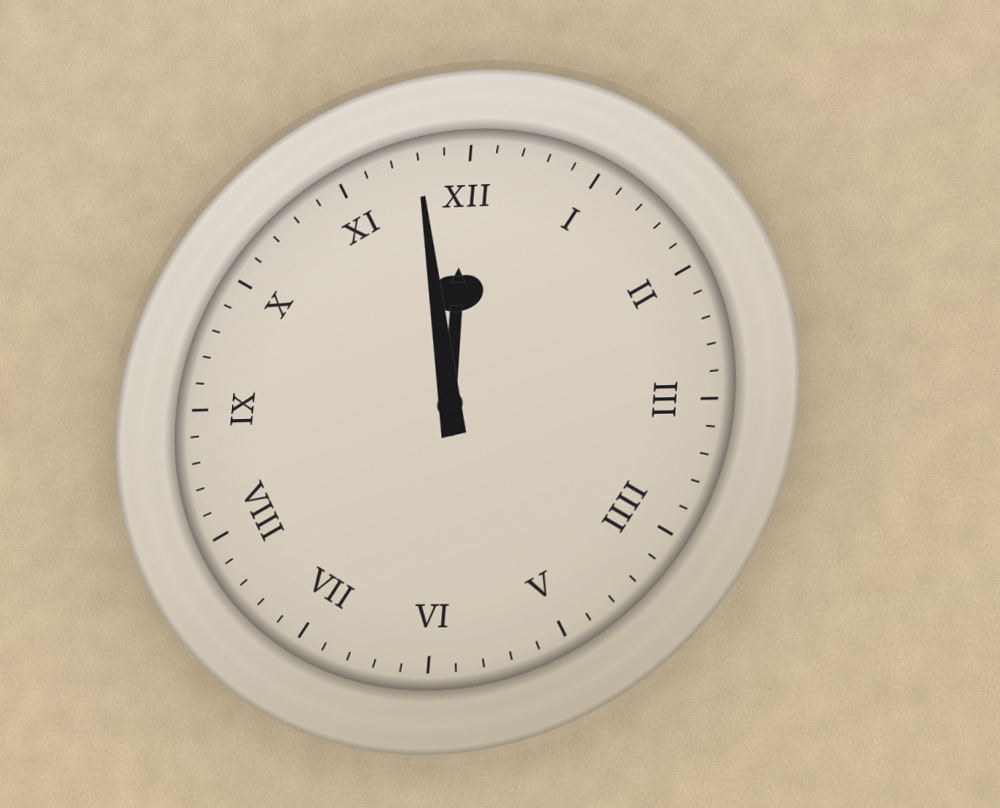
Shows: {"hour": 11, "minute": 58}
